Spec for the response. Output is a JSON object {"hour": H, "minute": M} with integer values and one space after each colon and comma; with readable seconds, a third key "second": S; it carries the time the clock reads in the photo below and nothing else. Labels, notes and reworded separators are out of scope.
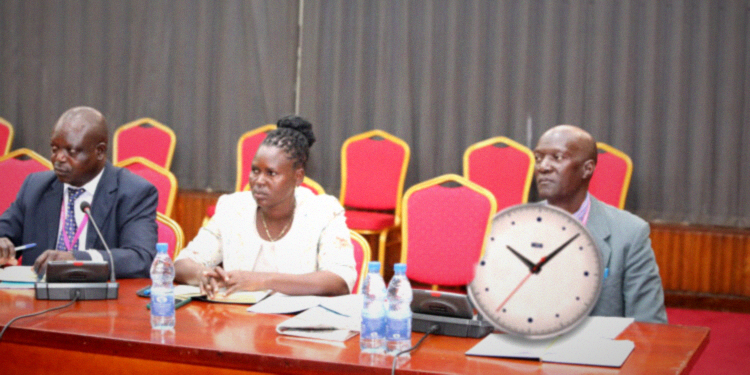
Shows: {"hour": 10, "minute": 7, "second": 36}
